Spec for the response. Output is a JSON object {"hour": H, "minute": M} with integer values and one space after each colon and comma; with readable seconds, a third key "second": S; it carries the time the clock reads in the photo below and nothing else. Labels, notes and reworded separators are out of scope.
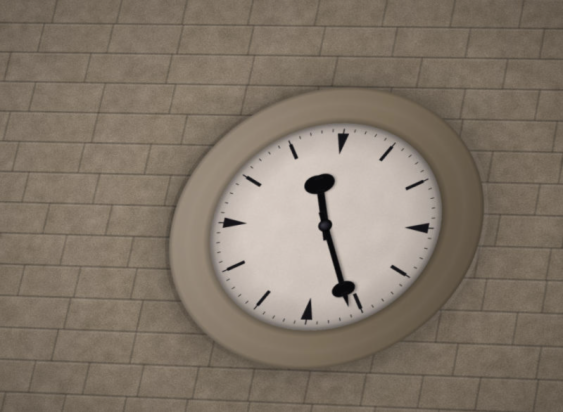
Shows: {"hour": 11, "minute": 26}
